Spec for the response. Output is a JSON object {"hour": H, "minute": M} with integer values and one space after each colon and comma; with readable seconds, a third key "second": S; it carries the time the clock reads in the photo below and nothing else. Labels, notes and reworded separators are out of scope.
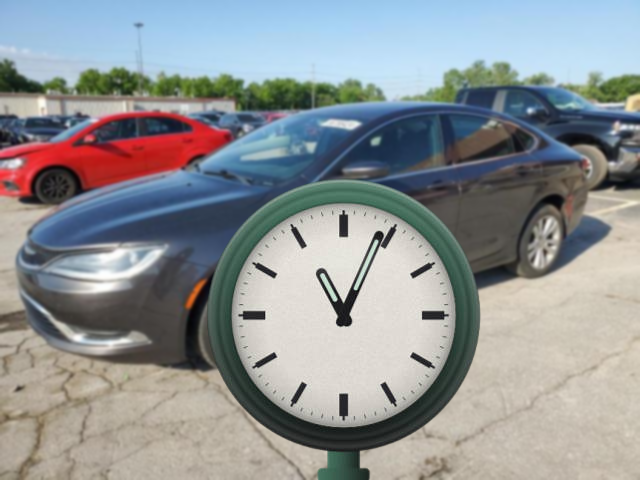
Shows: {"hour": 11, "minute": 4}
